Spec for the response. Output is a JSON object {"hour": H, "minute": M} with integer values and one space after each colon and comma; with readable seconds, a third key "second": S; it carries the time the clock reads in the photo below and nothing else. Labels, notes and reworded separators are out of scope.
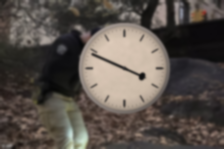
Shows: {"hour": 3, "minute": 49}
